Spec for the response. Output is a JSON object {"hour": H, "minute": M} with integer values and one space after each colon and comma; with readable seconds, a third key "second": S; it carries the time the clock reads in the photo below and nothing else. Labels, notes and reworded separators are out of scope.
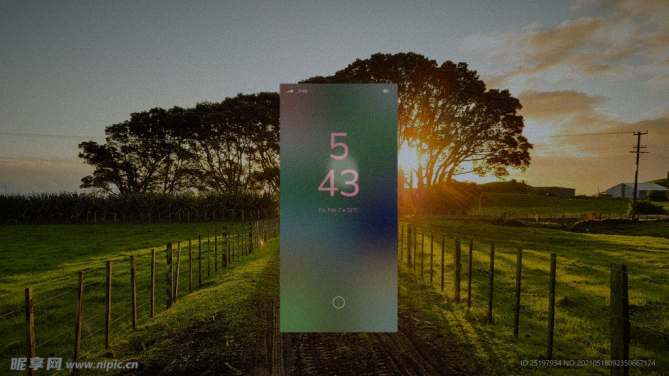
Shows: {"hour": 5, "minute": 43}
